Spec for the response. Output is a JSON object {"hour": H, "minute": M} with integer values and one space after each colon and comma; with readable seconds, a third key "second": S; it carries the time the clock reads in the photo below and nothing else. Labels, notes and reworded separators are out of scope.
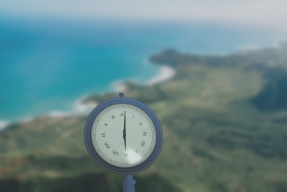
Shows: {"hour": 6, "minute": 1}
